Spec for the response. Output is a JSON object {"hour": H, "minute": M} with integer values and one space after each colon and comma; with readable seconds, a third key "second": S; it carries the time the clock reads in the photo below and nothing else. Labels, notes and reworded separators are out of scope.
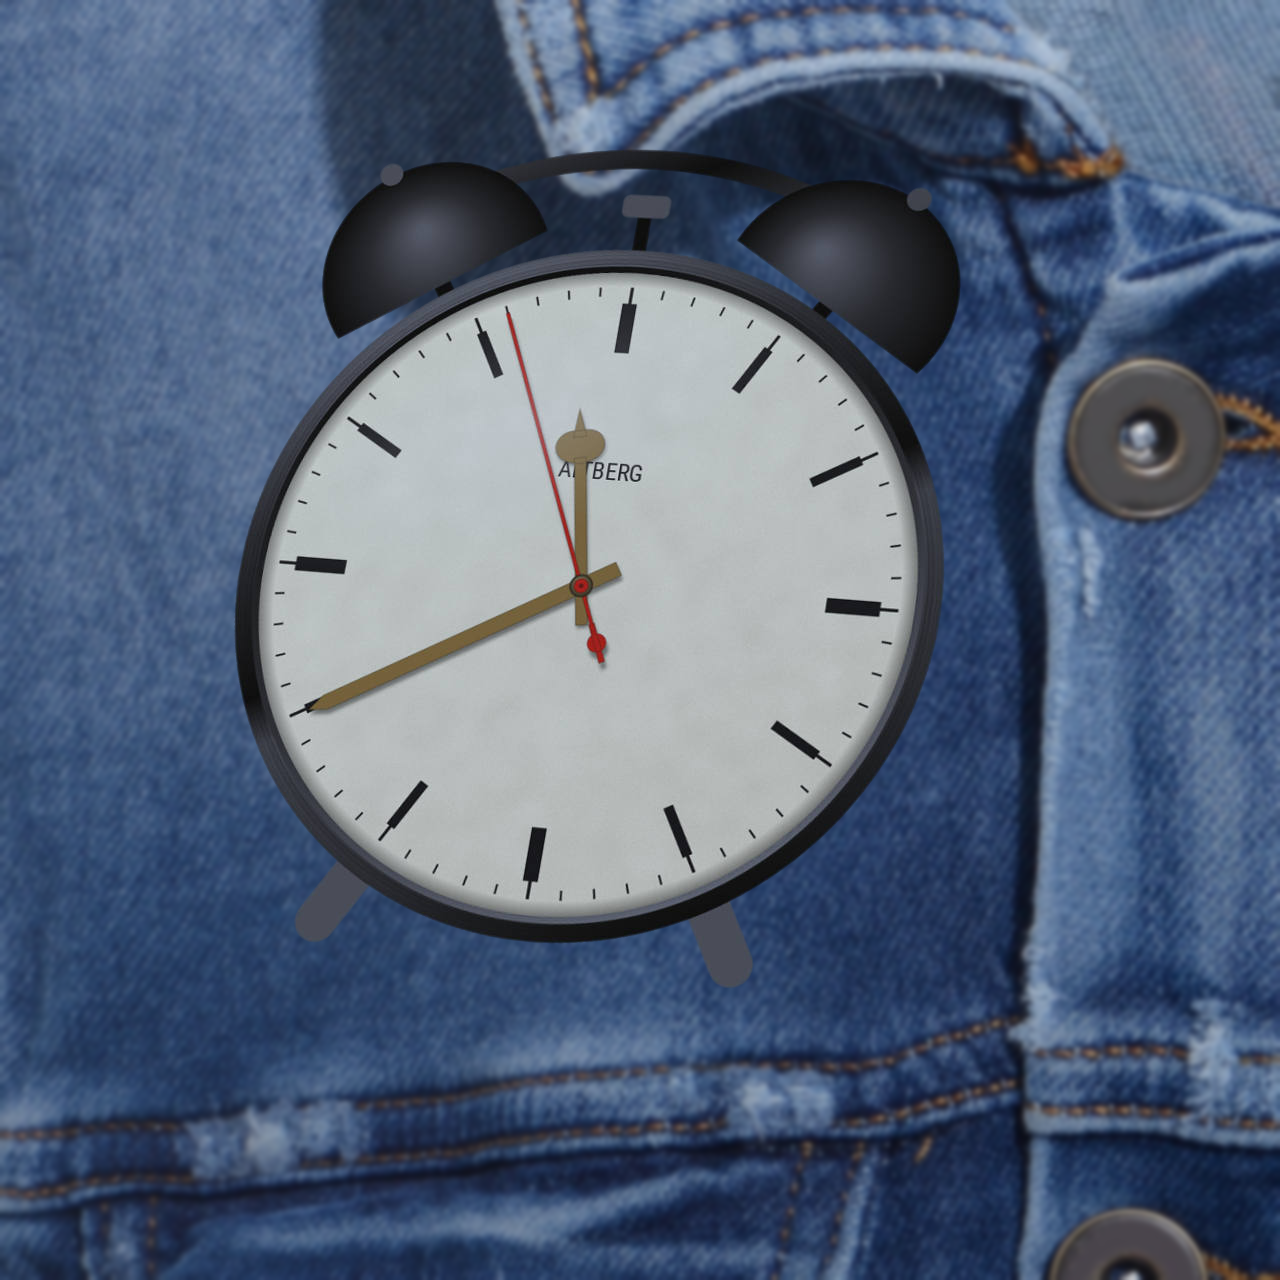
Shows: {"hour": 11, "minute": 39, "second": 56}
